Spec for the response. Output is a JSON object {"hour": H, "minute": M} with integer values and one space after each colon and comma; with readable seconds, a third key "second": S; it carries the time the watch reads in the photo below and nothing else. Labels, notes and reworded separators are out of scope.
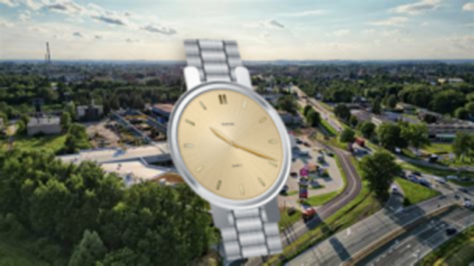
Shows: {"hour": 10, "minute": 19}
